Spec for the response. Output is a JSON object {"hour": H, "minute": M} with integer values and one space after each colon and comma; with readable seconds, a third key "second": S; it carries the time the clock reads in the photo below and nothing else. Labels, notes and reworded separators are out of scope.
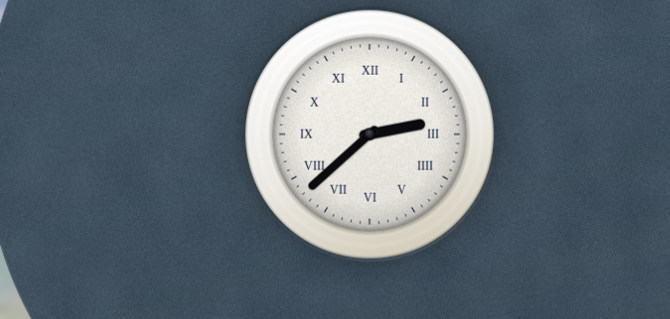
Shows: {"hour": 2, "minute": 38}
